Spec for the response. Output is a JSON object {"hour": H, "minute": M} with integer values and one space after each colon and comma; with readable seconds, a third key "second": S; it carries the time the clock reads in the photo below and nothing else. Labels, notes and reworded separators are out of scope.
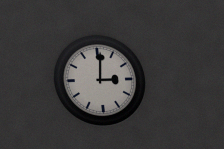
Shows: {"hour": 3, "minute": 1}
